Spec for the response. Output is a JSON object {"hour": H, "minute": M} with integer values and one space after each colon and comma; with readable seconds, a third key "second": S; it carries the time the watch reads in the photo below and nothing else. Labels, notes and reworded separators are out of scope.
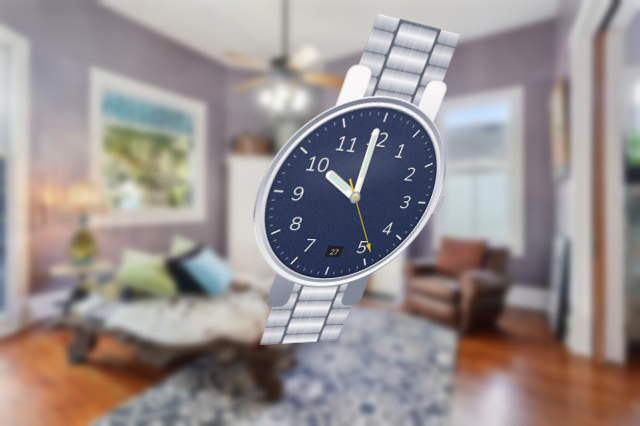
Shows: {"hour": 9, "minute": 59, "second": 24}
